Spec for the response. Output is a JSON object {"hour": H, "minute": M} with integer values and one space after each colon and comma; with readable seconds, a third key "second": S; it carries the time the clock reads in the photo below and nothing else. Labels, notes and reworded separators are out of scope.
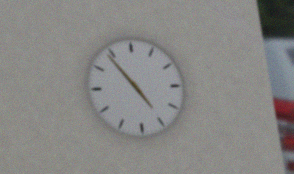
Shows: {"hour": 4, "minute": 54}
